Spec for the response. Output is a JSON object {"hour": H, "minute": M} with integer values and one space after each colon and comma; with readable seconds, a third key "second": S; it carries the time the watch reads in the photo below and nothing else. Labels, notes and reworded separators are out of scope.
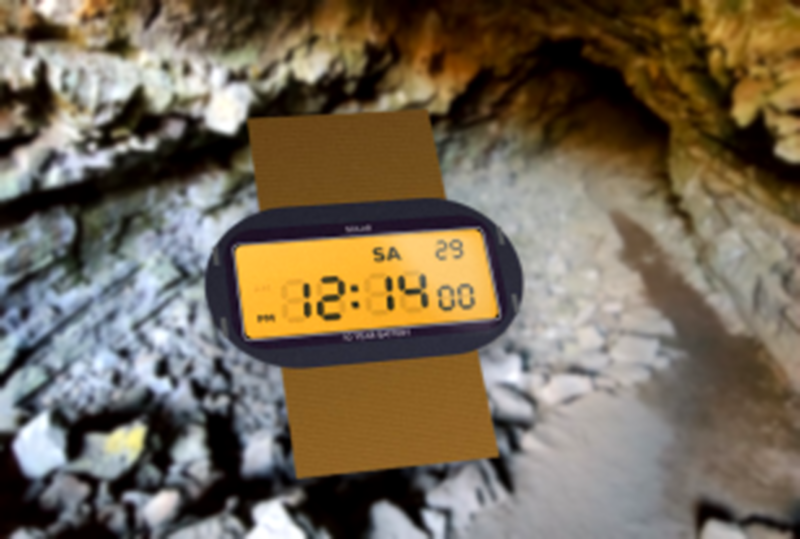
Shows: {"hour": 12, "minute": 14, "second": 0}
